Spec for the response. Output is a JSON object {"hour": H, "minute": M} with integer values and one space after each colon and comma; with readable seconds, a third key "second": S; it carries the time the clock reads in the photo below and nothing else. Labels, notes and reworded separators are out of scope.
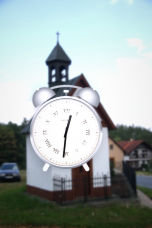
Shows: {"hour": 12, "minute": 31}
